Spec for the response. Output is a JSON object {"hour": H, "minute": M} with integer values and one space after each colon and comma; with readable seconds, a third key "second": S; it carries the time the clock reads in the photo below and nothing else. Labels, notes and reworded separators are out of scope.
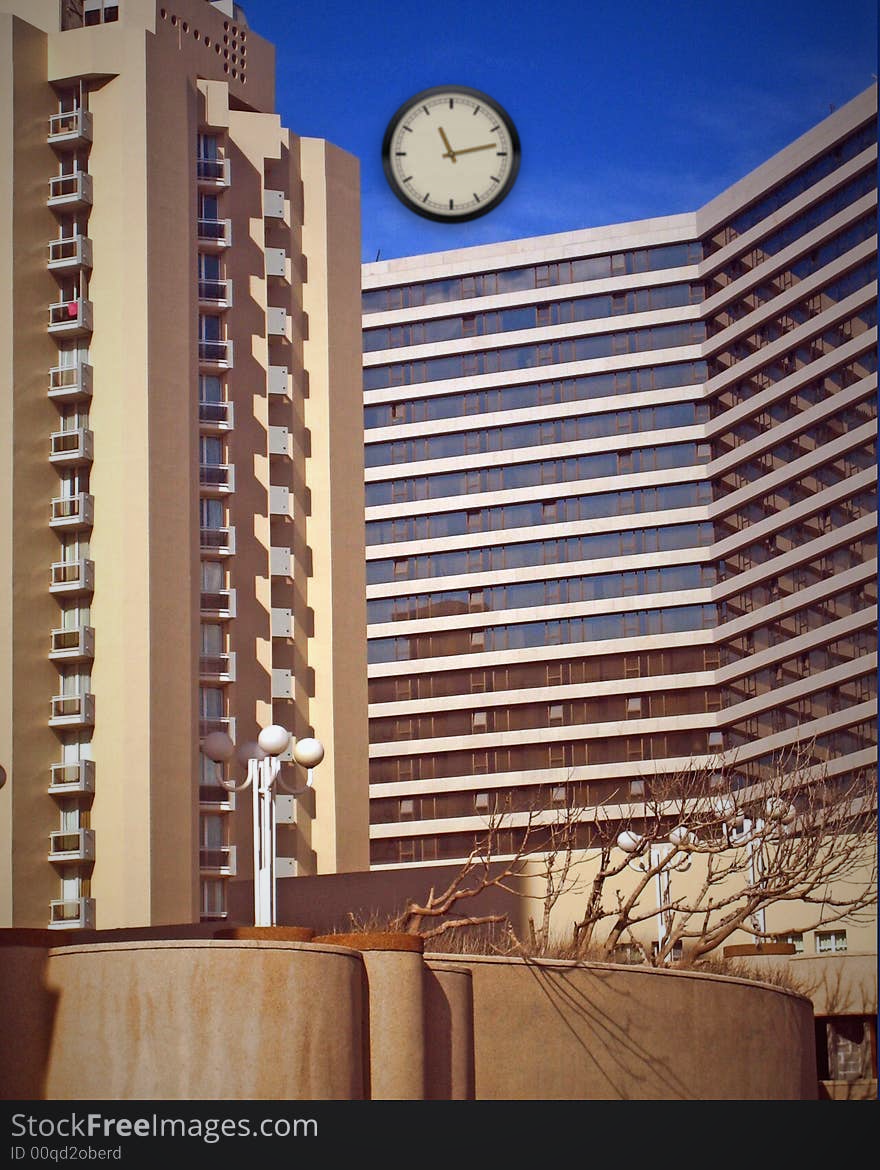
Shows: {"hour": 11, "minute": 13}
